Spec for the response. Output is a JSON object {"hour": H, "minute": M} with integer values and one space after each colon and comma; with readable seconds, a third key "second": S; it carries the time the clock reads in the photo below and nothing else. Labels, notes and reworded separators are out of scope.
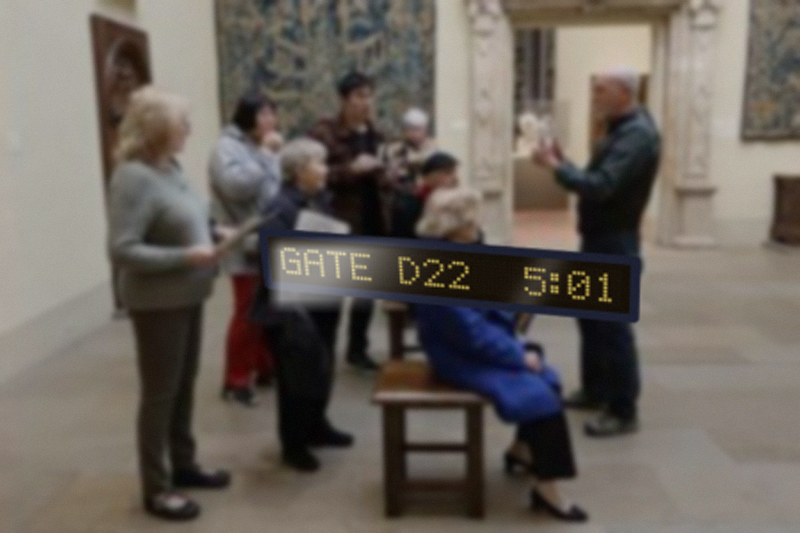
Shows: {"hour": 5, "minute": 1}
